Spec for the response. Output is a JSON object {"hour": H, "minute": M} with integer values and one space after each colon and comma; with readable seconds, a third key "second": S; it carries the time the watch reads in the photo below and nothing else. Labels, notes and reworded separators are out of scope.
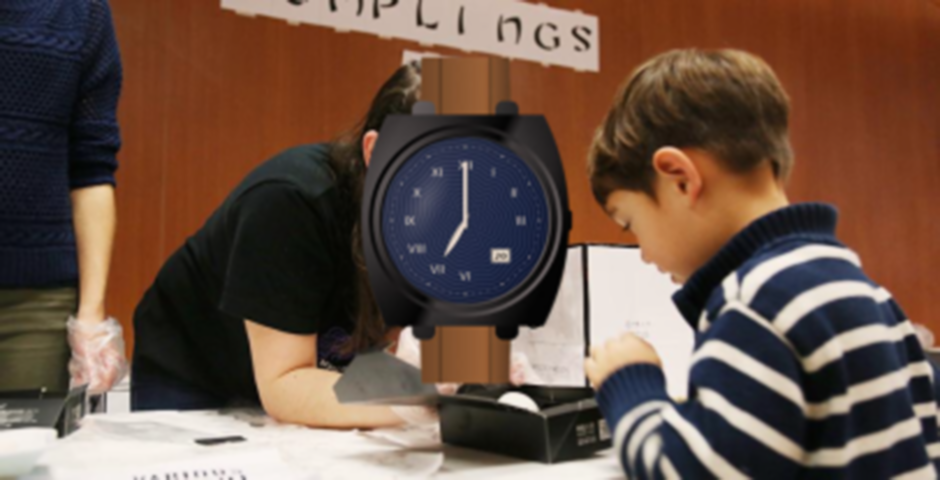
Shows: {"hour": 7, "minute": 0}
